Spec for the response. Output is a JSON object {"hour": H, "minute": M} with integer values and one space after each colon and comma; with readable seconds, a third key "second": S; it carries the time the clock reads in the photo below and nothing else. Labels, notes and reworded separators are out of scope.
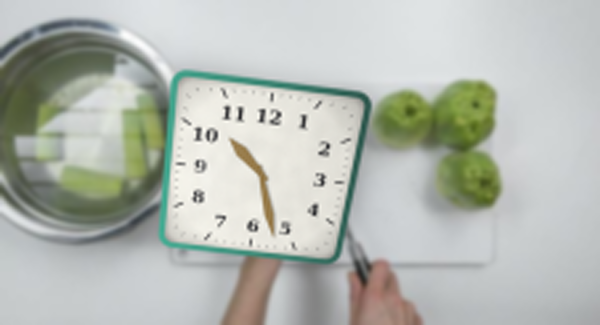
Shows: {"hour": 10, "minute": 27}
